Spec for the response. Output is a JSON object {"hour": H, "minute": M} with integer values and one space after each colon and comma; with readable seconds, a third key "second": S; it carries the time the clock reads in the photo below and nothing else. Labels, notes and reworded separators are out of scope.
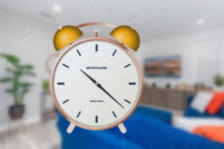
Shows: {"hour": 10, "minute": 22}
